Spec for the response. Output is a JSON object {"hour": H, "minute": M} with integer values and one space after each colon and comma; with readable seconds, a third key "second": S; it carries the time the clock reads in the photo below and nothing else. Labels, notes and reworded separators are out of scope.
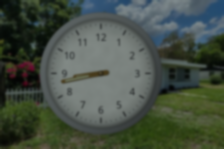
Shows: {"hour": 8, "minute": 43}
